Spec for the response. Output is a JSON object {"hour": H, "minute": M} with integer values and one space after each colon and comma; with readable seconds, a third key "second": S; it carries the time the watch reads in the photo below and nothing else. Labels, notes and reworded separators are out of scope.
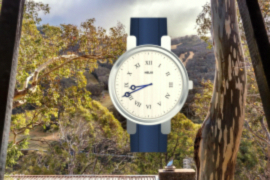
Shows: {"hour": 8, "minute": 41}
